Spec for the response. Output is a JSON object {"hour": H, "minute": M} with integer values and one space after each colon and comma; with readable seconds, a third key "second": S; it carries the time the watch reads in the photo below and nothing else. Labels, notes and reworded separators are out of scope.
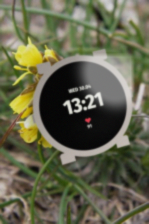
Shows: {"hour": 13, "minute": 21}
